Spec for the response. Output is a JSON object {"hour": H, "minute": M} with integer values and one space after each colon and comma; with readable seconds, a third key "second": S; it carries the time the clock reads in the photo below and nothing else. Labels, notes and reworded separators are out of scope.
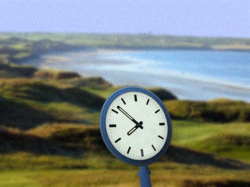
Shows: {"hour": 7, "minute": 52}
